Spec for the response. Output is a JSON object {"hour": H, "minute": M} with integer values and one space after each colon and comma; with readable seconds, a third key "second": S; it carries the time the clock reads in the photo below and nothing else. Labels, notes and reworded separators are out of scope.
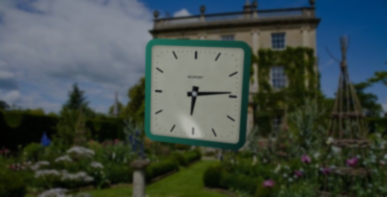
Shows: {"hour": 6, "minute": 14}
